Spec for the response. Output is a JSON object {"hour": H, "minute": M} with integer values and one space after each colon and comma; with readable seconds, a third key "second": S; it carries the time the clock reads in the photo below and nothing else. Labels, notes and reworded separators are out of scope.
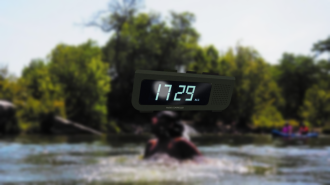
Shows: {"hour": 17, "minute": 29}
